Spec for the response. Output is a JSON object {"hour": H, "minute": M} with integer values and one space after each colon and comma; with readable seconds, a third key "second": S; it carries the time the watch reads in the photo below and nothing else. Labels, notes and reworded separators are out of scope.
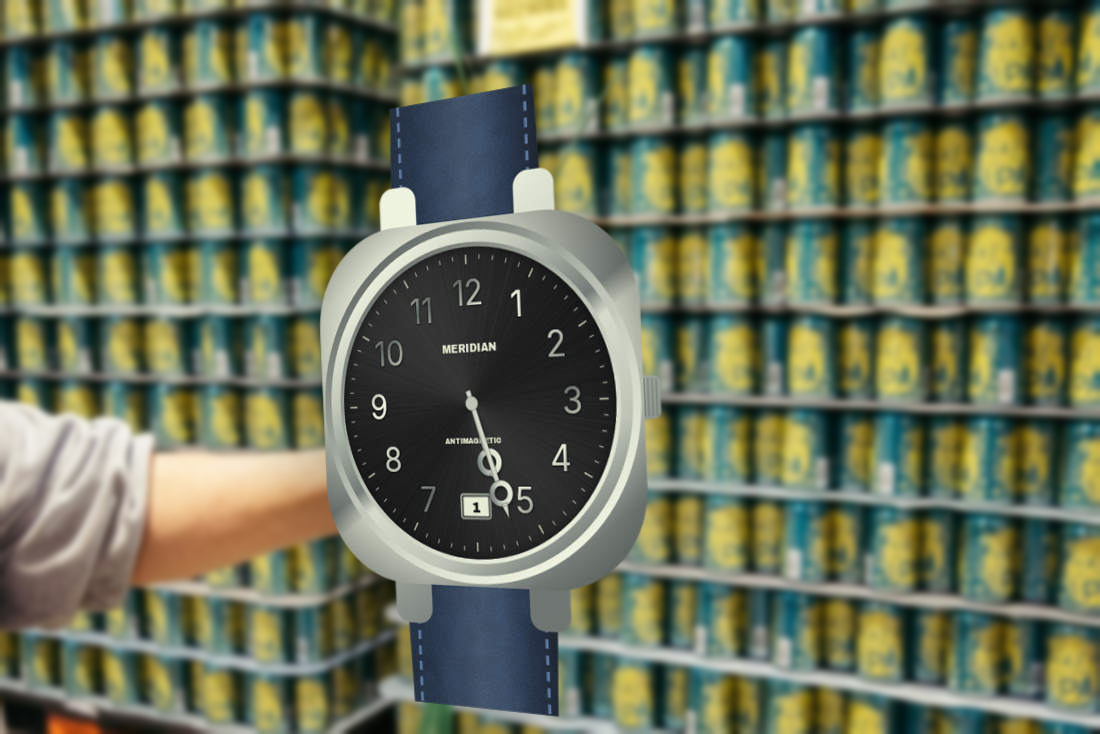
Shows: {"hour": 5, "minute": 27}
